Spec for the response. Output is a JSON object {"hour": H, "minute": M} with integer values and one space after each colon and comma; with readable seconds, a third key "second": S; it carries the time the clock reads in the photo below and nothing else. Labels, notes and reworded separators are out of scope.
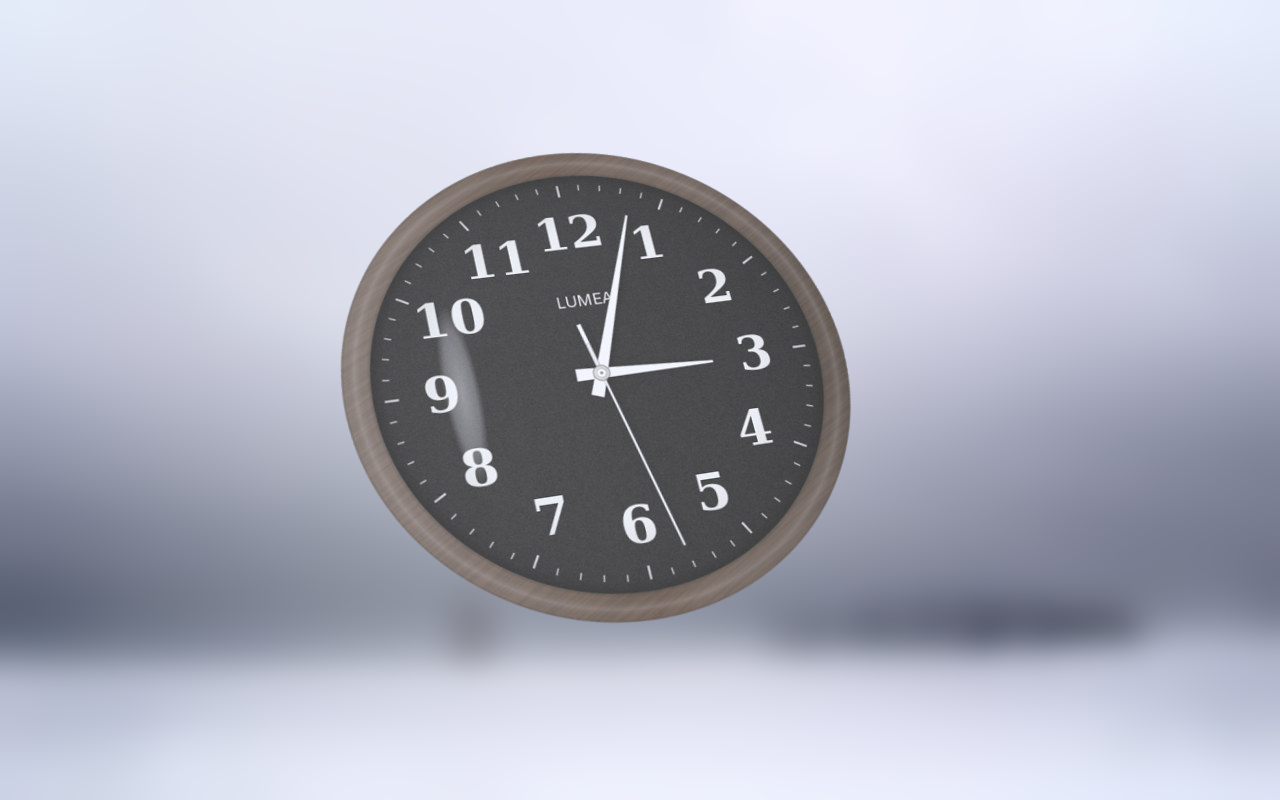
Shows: {"hour": 3, "minute": 3, "second": 28}
